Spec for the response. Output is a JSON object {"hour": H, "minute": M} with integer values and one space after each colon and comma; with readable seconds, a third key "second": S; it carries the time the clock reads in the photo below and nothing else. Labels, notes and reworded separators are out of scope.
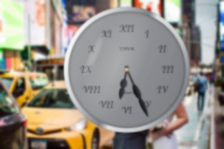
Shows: {"hour": 6, "minute": 26}
